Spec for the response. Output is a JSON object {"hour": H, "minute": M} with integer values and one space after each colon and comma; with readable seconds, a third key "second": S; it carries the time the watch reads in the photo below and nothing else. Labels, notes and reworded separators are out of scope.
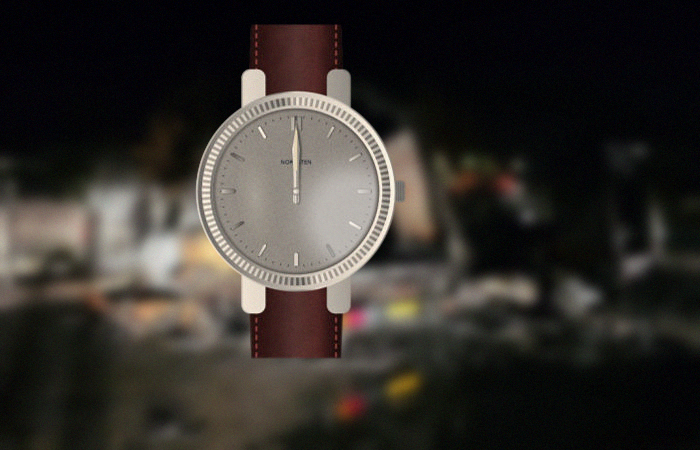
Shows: {"hour": 12, "minute": 0}
